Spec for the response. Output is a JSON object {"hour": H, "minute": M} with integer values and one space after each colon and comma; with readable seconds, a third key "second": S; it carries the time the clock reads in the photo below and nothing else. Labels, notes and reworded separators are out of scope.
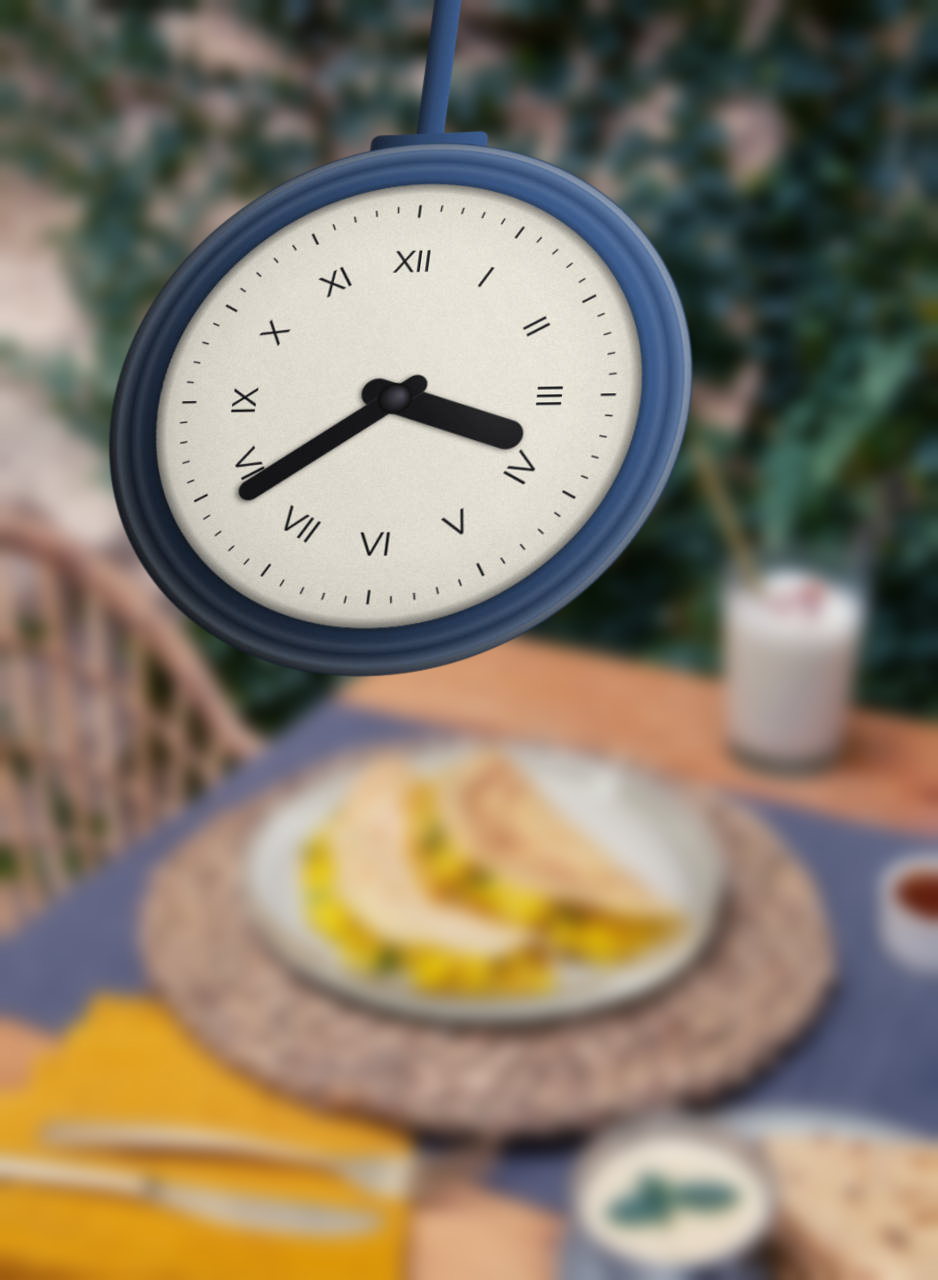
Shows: {"hour": 3, "minute": 39}
